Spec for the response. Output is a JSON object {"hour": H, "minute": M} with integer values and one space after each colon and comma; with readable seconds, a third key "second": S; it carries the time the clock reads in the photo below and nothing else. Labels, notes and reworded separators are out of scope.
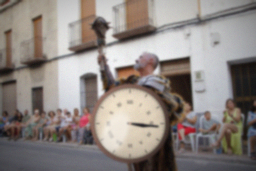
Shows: {"hour": 3, "minute": 16}
